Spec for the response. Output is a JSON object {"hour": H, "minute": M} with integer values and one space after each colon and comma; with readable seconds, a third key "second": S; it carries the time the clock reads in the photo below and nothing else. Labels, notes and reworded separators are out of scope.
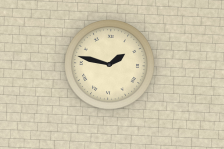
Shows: {"hour": 1, "minute": 47}
